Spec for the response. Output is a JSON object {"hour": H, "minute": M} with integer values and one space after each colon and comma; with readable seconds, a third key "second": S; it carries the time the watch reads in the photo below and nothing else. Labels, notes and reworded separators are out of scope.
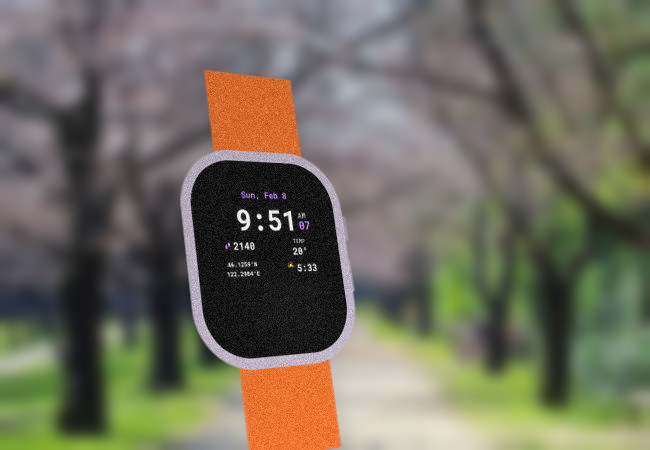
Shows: {"hour": 9, "minute": 51, "second": 7}
